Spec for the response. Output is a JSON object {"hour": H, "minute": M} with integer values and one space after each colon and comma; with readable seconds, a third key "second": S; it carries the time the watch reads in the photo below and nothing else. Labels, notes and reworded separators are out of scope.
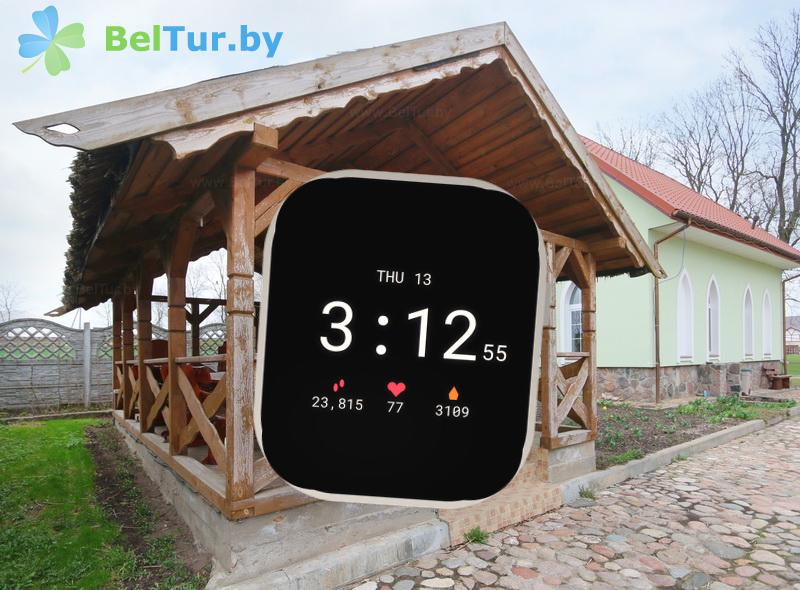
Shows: {"hour": 3, "minute": 12, "second": 55}
